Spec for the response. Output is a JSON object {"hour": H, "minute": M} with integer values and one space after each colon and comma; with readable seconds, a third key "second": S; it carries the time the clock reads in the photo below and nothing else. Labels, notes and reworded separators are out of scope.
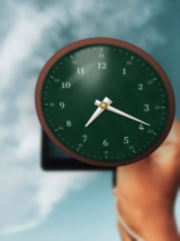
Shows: {"hour": 7, "minute": 19}
